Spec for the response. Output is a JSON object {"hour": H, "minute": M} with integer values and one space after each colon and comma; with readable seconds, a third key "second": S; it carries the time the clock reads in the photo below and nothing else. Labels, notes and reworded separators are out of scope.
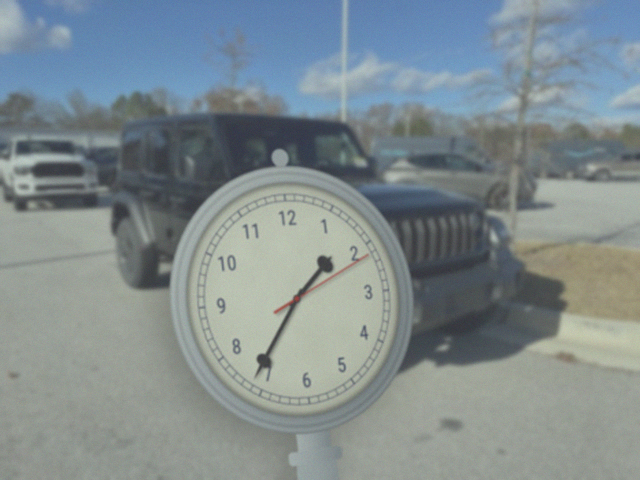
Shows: {"hour": 1, "minute": 36, "second": 11}
